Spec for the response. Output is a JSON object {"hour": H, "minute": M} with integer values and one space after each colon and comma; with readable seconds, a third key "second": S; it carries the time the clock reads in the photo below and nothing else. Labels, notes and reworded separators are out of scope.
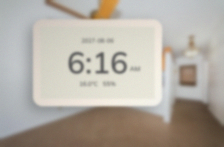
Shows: {"hour": 6, "minute": 16}
